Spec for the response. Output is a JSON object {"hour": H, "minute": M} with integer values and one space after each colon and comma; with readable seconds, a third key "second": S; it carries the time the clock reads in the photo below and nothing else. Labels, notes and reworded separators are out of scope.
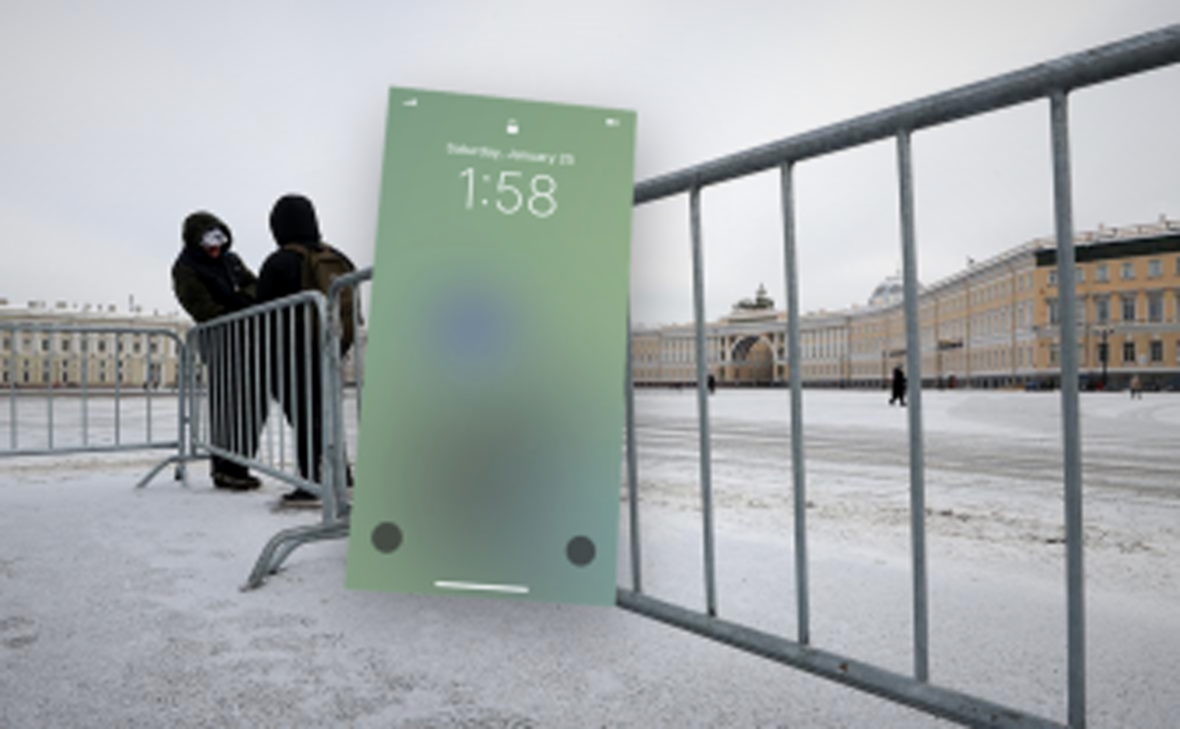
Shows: {"hour": 1, "minute": 58}
